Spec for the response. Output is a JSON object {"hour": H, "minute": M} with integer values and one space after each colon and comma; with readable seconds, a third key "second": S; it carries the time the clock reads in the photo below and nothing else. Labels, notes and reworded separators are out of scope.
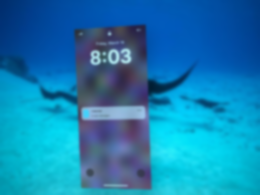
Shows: {"hour": 8, "minute": 3}
